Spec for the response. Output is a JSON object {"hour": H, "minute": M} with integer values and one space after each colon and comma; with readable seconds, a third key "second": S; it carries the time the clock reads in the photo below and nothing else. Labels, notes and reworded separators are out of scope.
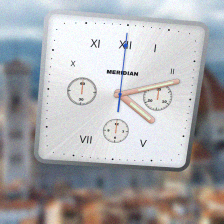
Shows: {"hour": 4, "minute": 12}
